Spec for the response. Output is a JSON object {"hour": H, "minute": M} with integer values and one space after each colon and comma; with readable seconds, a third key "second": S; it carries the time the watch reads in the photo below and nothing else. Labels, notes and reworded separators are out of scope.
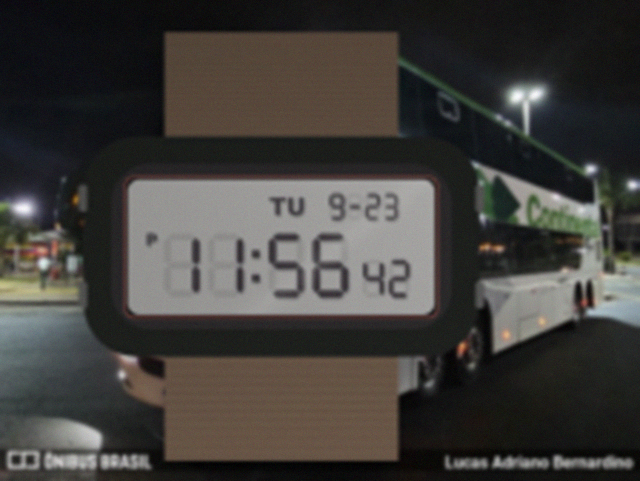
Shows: {"hour": 11, "minute": 56, "second": 42}
